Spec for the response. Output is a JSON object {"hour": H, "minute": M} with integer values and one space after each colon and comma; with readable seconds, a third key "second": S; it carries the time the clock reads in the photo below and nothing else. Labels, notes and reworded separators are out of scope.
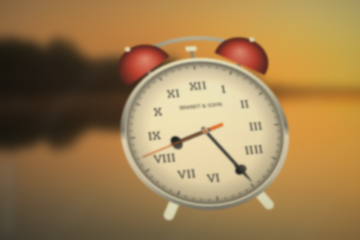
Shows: {"hour": 8, "minute": 24, "second": 42}
